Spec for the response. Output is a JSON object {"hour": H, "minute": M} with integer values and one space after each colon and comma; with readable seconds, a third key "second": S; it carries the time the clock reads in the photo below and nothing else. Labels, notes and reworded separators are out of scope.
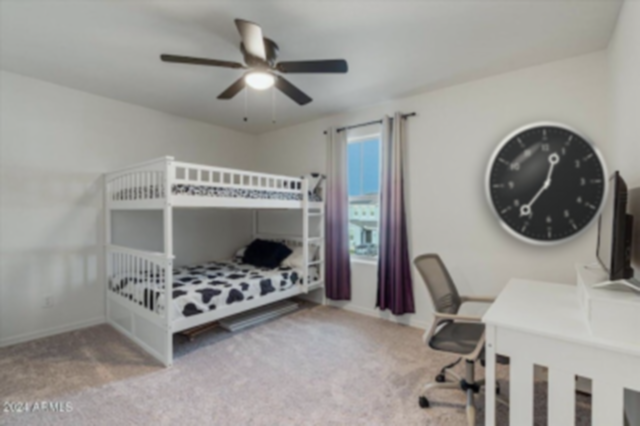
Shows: {"hour": 12, "minute": 37}
